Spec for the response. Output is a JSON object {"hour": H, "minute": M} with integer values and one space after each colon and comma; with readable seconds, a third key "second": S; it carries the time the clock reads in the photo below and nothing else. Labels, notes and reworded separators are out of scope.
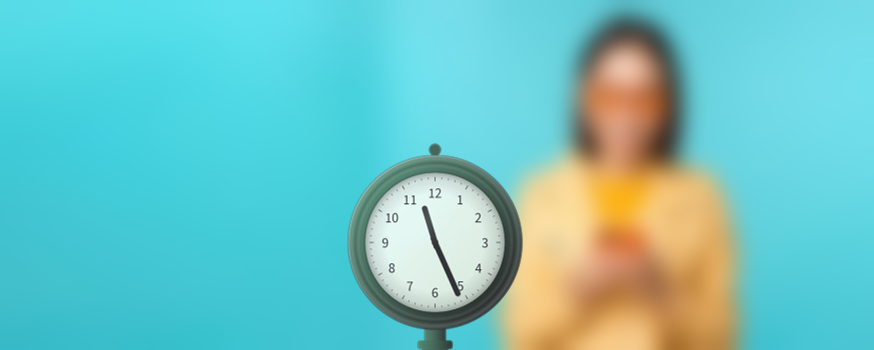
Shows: {"hour": 11, "minute": 26}
